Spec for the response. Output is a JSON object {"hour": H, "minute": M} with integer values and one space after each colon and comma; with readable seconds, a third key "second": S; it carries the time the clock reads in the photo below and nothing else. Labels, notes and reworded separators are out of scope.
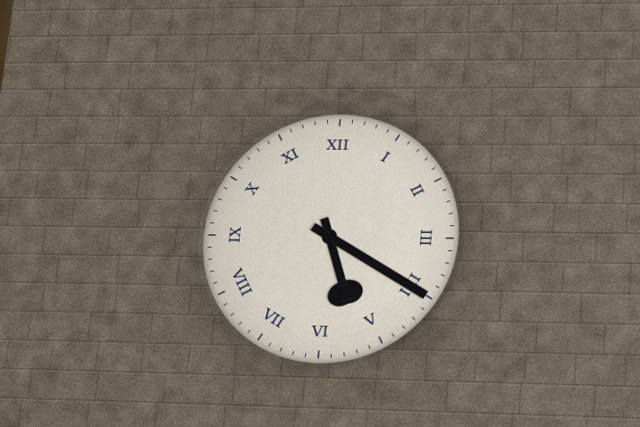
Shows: {"hour": 5, "minute": 20}
